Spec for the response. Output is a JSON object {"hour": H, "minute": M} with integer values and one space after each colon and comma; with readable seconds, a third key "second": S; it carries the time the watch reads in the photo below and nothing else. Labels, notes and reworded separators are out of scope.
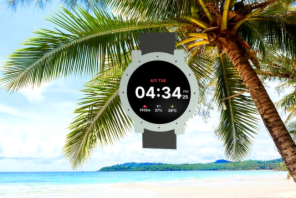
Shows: {"hour": 4, "minute": 34}
